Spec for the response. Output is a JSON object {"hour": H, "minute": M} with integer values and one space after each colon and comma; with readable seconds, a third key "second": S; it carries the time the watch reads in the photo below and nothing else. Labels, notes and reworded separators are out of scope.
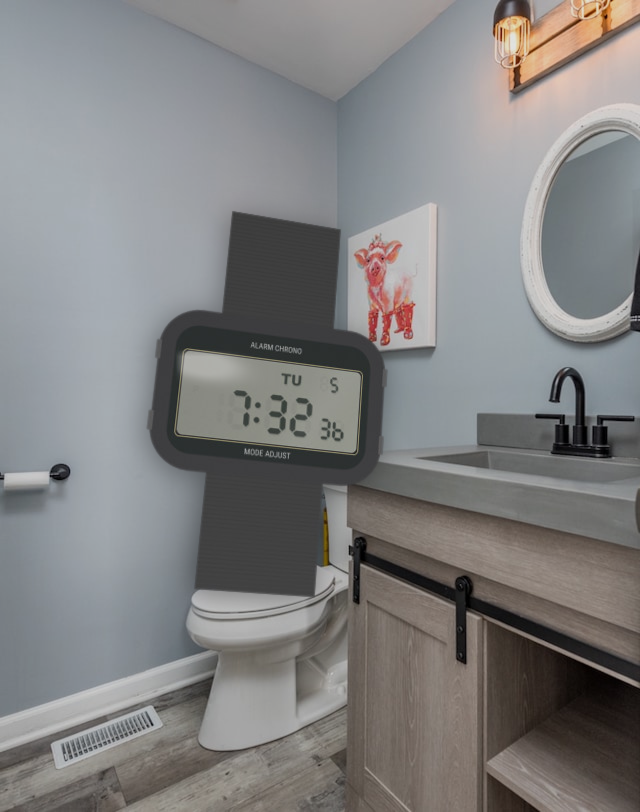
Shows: {"hour": 7, "minute": 32, "second": 36}
